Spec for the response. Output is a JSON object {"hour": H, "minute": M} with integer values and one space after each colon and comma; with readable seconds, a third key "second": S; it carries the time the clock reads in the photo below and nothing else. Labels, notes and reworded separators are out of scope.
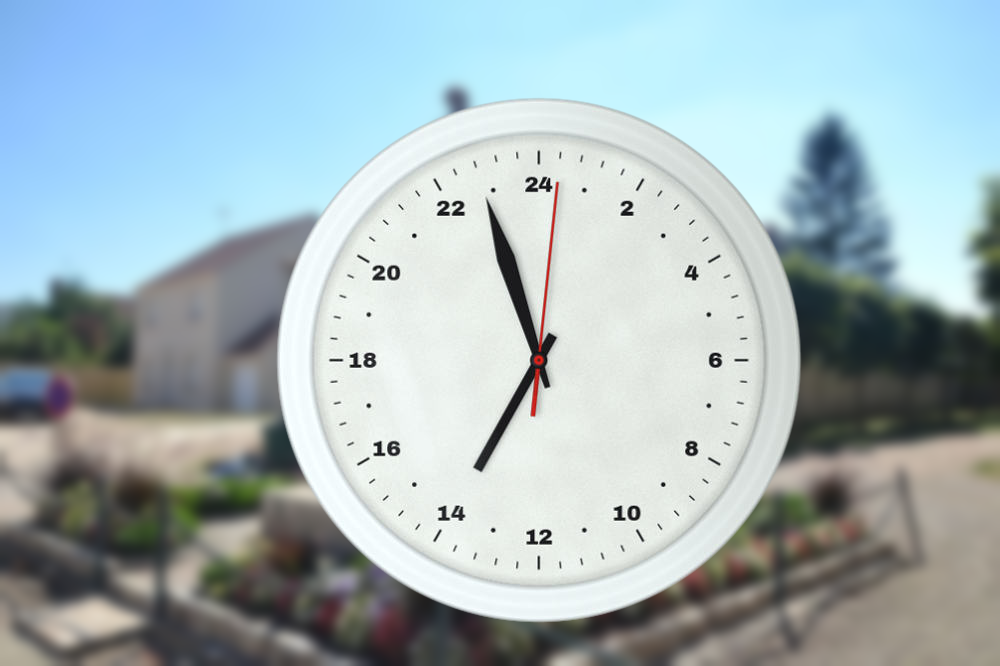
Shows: {"hour": 13, "minute": 57, "second": 1}
